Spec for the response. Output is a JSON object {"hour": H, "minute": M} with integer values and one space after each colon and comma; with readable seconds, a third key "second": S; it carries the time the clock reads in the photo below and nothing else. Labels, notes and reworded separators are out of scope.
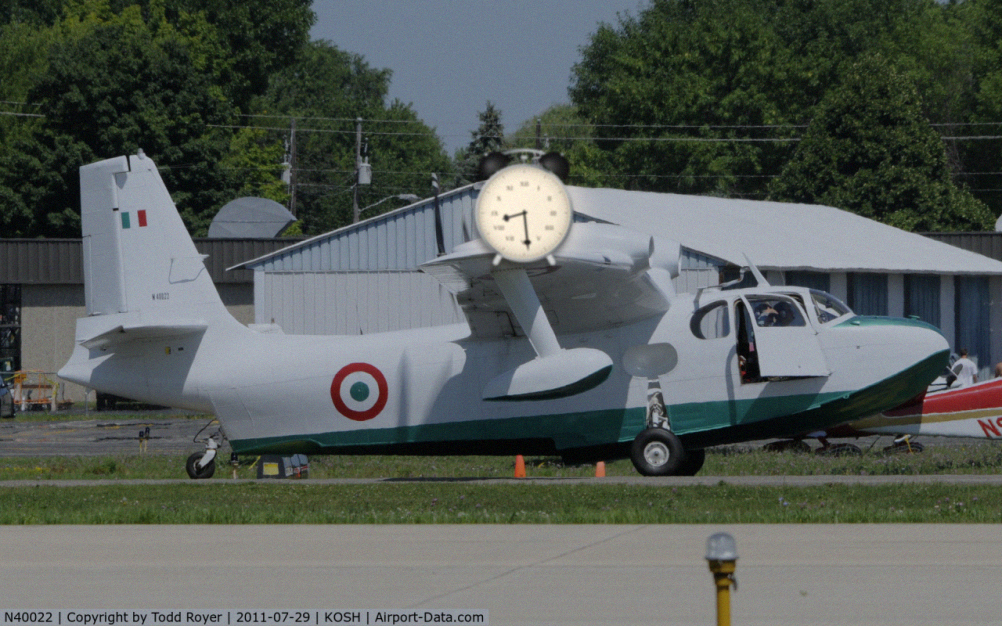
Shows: {"hour": 8, "minute": 29}
